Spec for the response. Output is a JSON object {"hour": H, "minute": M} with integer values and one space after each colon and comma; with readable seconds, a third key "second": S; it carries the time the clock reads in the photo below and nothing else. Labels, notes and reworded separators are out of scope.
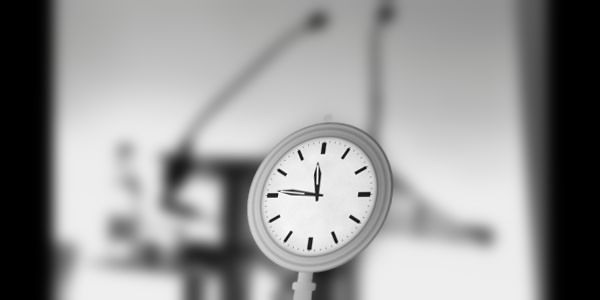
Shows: {"hour": 11, "minute": 46}
